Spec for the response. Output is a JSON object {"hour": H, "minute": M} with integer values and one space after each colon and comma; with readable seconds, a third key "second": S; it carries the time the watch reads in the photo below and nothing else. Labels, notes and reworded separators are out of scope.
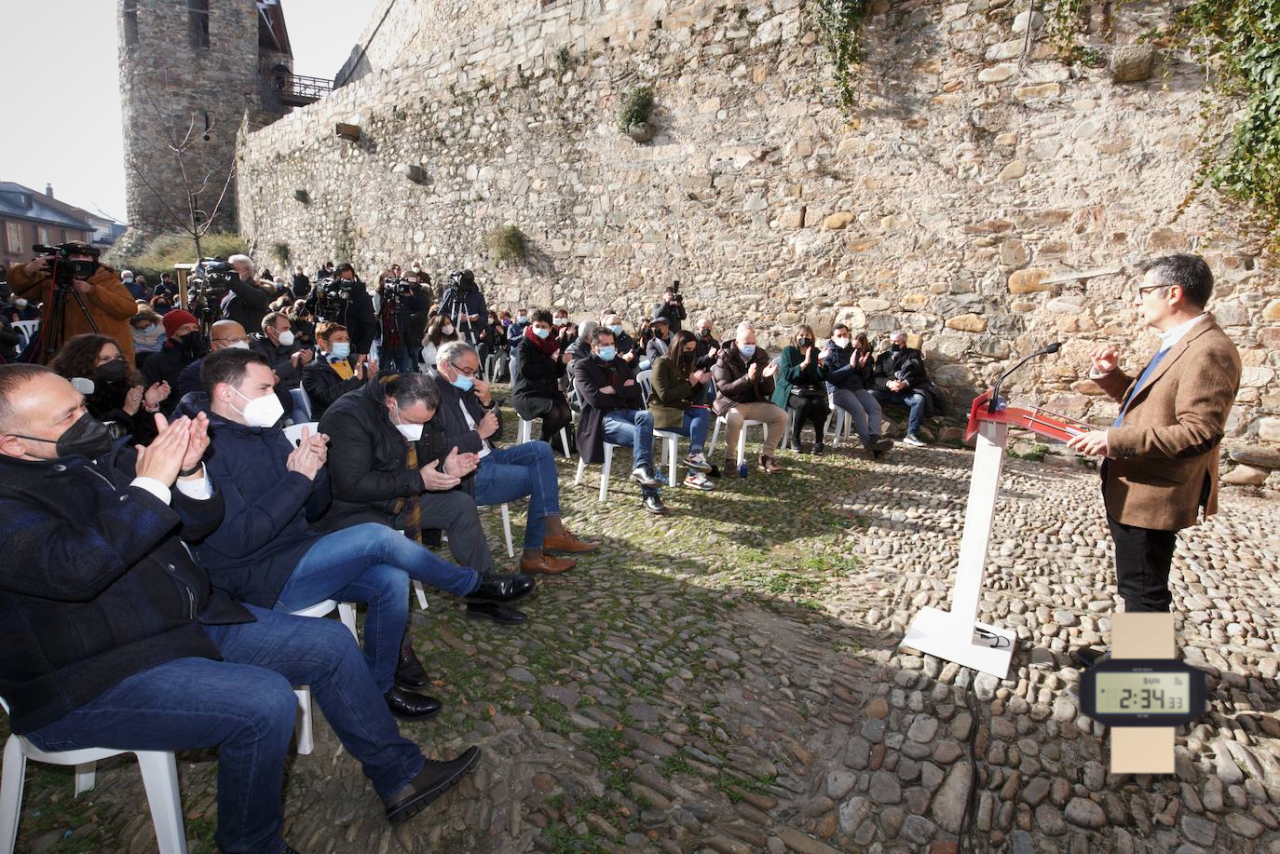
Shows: {"hour": 2, "minute": 34, "second": 33}
